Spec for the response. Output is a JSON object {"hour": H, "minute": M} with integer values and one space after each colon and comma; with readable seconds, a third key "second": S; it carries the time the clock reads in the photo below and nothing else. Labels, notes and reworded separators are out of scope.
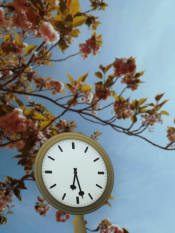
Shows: {"hour": 6, "minute": 28}
